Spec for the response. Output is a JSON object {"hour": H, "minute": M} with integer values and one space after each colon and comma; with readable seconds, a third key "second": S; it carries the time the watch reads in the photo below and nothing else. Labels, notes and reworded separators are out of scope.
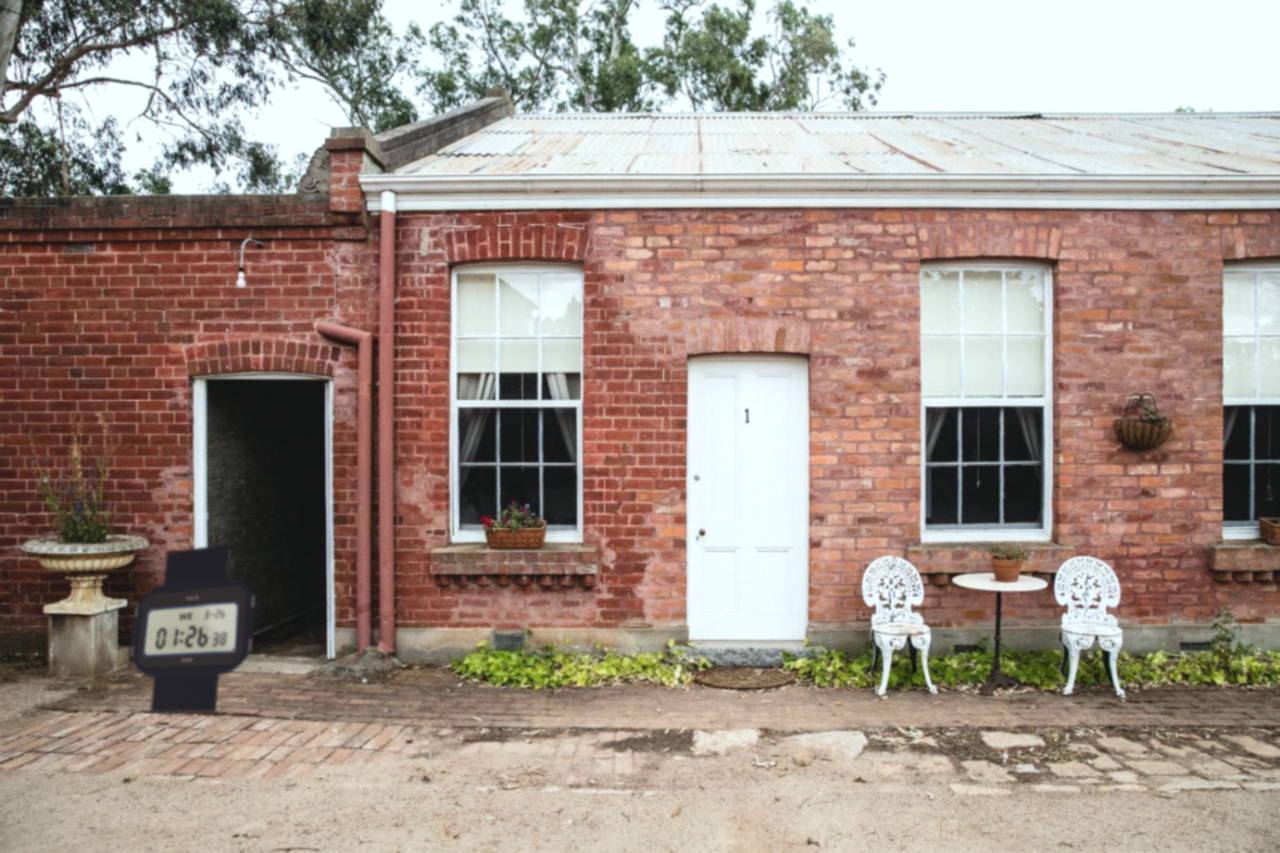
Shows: {"hour": 1, "minute": 26, "second": 38}
